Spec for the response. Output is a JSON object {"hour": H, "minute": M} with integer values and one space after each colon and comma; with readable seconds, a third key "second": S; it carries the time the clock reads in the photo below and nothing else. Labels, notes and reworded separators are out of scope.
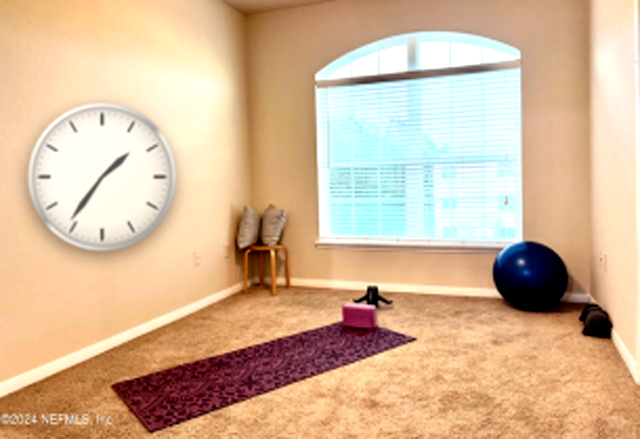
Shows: {"hour": 1, "minute": 36}
